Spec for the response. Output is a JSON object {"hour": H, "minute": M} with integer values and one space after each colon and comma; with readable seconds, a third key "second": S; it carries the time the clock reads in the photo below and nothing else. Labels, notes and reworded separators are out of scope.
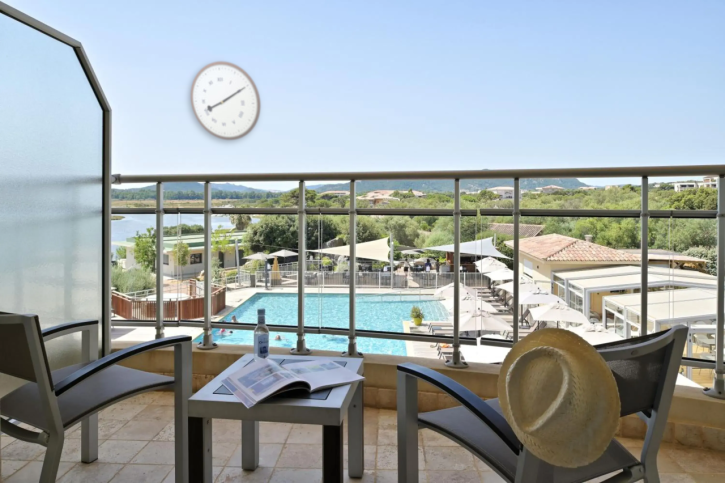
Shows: {"hour": 8, "minute": 10}
